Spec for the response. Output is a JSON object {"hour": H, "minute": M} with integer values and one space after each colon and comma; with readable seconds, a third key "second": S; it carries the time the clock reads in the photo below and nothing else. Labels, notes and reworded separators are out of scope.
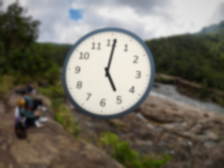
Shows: {"hour": 5, "minute": 1}
